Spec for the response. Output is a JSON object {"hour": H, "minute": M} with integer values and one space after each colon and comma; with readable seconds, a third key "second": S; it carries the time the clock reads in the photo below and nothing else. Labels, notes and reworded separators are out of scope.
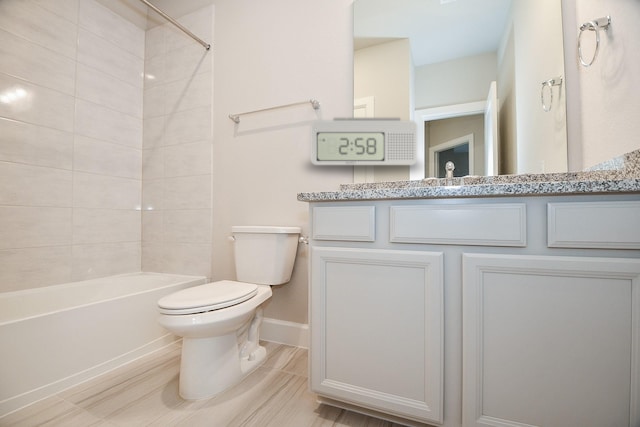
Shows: {"hour": 2, "minute": 58}
